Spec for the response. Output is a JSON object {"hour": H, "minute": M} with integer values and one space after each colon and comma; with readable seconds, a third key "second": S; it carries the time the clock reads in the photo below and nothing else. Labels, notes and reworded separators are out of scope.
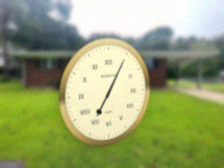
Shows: {"hour": 7, "minute": 5}
